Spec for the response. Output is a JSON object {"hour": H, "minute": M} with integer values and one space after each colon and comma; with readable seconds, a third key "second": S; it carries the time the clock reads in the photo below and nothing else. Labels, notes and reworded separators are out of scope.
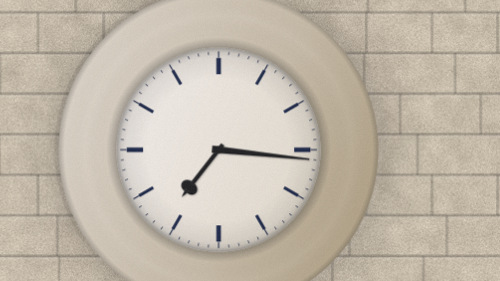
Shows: {"hour": 7, "minute": 16}
